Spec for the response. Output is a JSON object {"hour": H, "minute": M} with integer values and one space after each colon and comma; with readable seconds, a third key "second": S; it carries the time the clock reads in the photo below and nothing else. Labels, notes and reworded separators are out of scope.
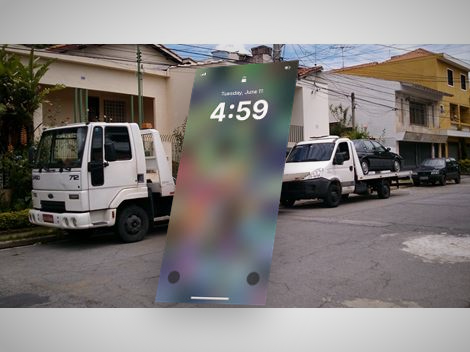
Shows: {"hour": 4, "minute": 59}
